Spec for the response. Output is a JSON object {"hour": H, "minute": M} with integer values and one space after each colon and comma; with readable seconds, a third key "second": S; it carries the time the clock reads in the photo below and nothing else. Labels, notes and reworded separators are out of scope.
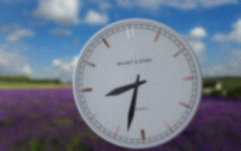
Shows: {"hour": 8, "minute": 33}
